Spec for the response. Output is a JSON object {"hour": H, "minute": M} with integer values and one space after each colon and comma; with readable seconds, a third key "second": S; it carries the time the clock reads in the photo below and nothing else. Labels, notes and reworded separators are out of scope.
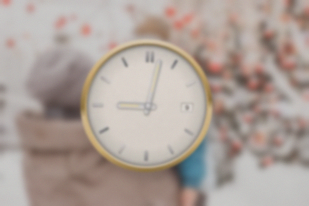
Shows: {"hour": 9, "minute": 2}
